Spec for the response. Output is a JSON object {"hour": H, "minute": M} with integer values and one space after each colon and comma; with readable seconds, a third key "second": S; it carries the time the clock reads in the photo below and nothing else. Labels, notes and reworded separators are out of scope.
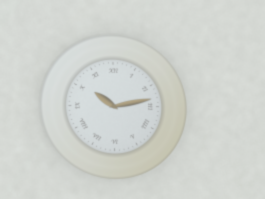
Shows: {"hour": 10, "minute": 13}
